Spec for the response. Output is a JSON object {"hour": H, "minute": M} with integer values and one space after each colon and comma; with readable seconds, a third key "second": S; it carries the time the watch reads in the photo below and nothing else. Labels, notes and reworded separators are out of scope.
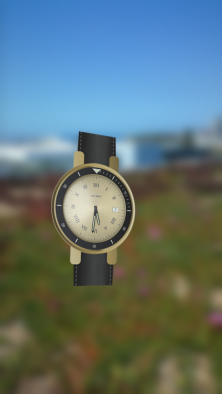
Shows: {"hour": 5, "minute": 31}
